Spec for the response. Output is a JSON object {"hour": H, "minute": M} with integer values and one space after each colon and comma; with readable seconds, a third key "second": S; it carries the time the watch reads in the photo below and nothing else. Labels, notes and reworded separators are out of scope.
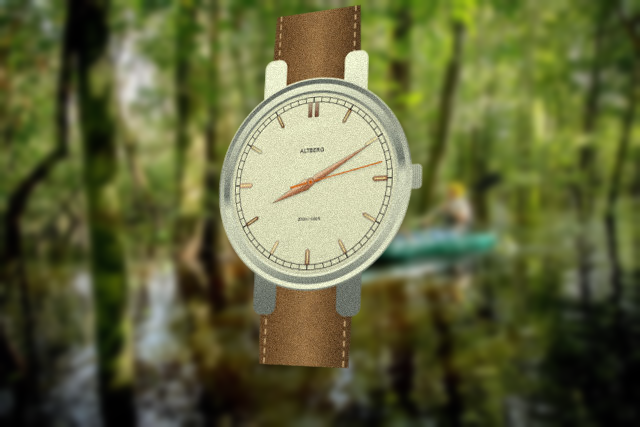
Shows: {"hour": 8, "minute": 10, "second": 13}
